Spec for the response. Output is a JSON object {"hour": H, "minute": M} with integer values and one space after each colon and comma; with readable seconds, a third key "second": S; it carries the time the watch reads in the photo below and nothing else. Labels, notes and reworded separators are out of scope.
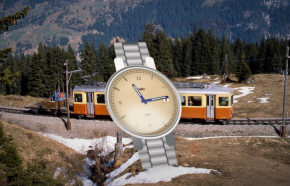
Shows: {"hour": 11, "minute": 14}
